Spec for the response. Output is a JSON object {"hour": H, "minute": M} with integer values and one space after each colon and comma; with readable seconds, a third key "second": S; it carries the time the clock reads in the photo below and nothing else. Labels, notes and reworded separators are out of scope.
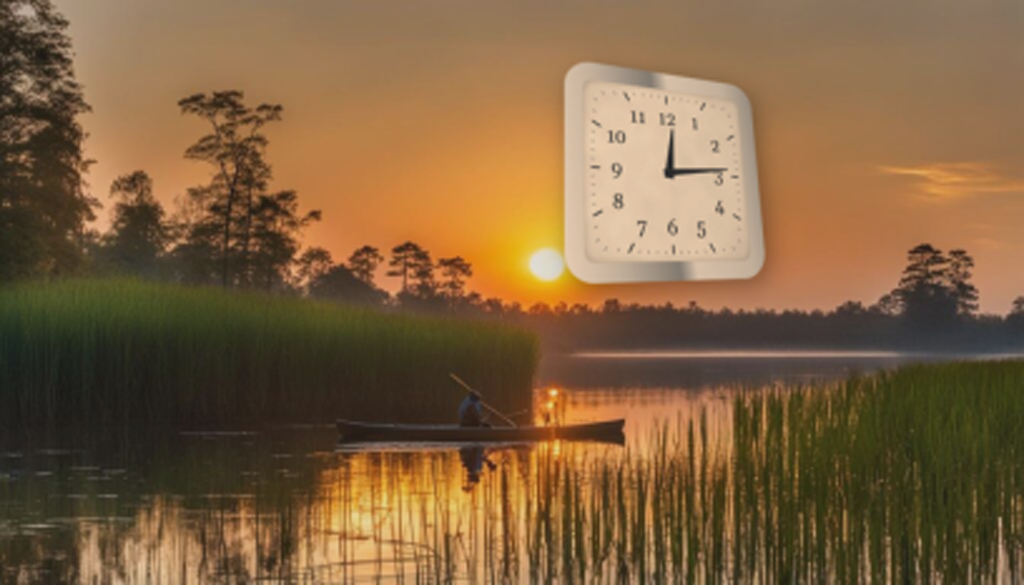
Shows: {"hour": 12, "minute": 14}
